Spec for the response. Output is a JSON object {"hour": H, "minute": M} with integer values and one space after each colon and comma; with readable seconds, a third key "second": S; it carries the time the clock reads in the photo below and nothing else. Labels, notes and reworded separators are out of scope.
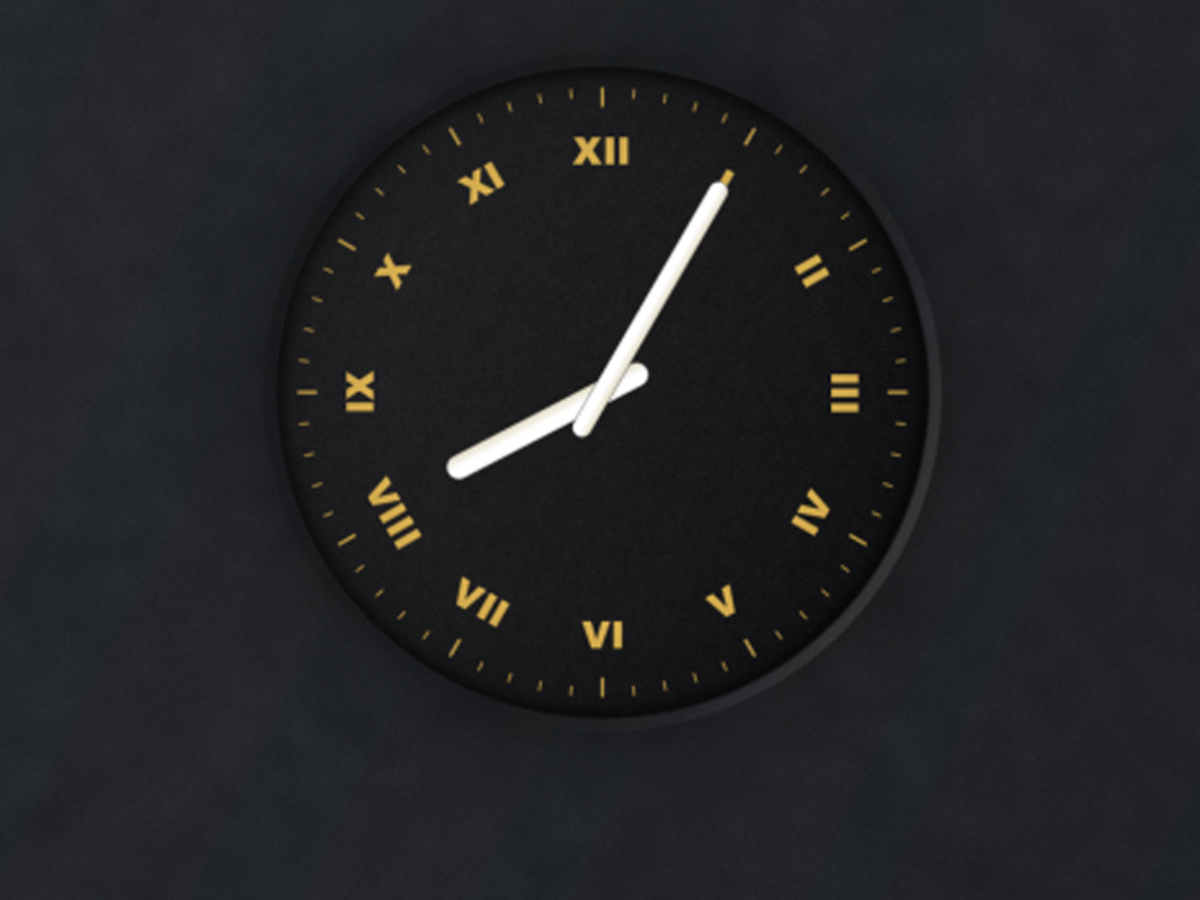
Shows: {"hour": 8, "minute": 5}
